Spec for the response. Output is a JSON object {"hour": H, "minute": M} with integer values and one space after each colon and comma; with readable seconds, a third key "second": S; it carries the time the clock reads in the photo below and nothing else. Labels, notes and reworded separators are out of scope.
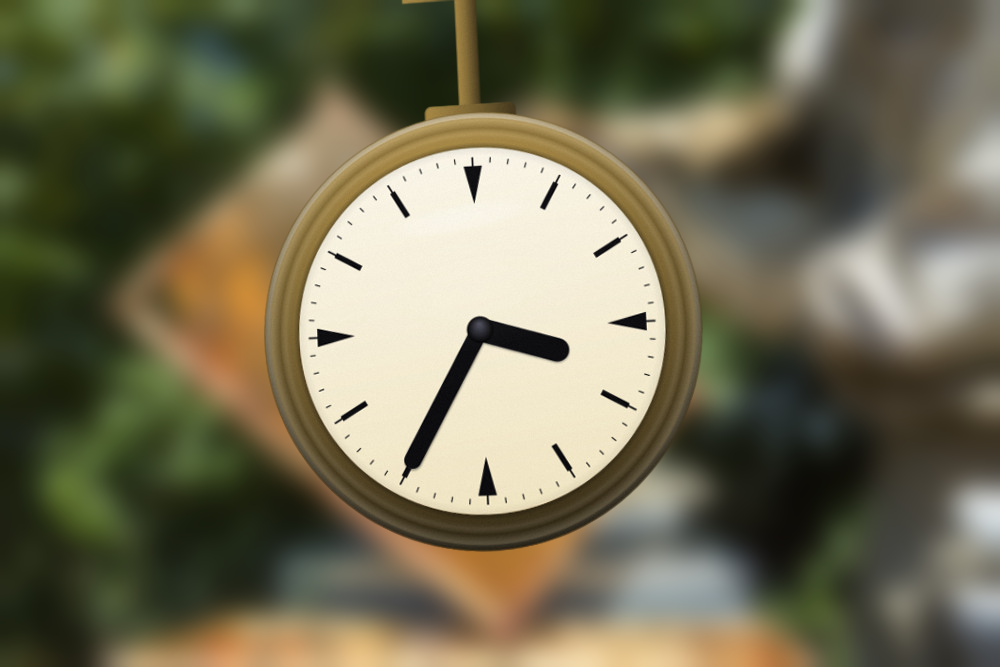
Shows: {"hour": 3, "minute": 35}
